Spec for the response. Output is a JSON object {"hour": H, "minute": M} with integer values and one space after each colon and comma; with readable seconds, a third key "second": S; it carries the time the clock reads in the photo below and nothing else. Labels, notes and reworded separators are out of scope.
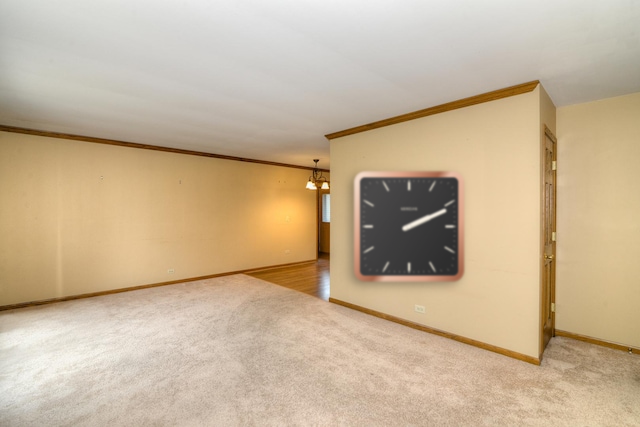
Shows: {"hour": 2, "minute": 11}
